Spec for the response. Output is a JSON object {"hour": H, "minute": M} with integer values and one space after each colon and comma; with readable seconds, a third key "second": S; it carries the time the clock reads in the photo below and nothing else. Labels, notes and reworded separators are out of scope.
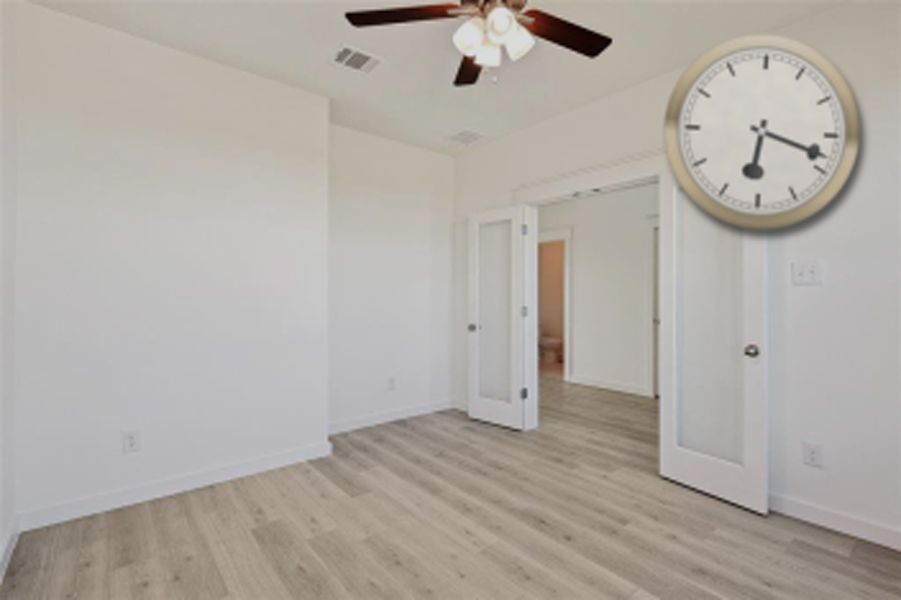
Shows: {"hour": 6, "minute": 18}
